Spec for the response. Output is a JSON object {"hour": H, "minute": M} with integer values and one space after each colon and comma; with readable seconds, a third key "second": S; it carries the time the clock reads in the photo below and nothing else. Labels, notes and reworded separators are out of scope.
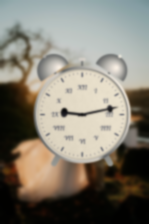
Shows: {"hour": 9, "minute": 13}
